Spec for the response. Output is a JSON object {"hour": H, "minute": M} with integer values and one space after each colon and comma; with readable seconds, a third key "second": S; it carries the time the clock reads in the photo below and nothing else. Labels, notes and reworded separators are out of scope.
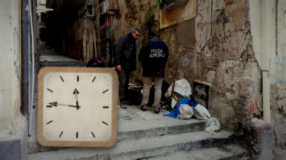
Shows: {"hour": 11, "minute": 46}
